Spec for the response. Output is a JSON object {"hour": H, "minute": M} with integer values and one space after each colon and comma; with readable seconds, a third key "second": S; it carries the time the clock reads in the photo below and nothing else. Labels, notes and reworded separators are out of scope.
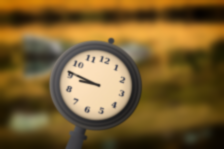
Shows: {"hour": 8, "minute": 46}
